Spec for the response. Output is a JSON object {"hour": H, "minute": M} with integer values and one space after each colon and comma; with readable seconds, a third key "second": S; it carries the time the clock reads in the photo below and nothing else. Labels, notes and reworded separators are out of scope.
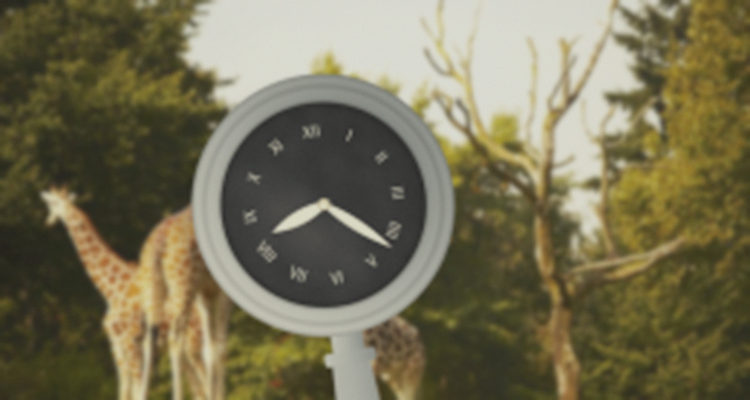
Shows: {"hour": 8, "minute": 22}
